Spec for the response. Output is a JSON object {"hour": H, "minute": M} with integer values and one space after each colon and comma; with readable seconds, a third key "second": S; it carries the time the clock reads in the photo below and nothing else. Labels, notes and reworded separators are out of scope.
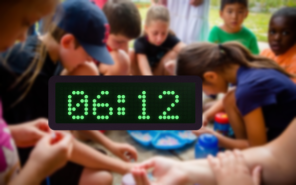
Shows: {"hour": 6, "minute": 12}
